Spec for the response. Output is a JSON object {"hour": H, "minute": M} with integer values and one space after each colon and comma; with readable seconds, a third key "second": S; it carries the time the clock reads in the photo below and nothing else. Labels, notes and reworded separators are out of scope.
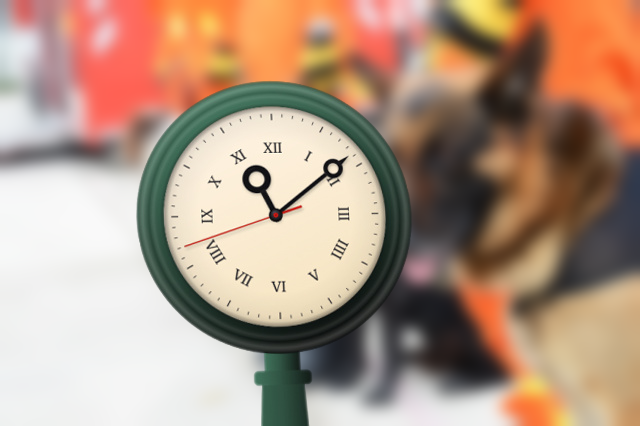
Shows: {"hour": 11, "minute": 8, "second": 42}
